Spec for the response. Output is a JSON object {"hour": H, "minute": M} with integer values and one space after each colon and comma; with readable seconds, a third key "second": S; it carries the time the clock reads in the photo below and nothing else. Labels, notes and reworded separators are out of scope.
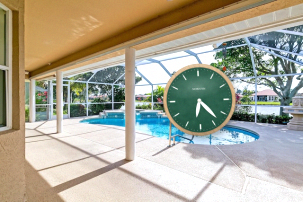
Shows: {"hour": 6, "minute": 23}
